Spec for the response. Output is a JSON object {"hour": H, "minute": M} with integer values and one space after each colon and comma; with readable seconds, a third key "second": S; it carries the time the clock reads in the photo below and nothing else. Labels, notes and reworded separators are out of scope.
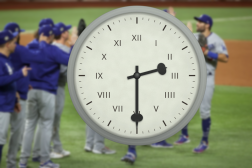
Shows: {"hour": 2, "minute": 30}
